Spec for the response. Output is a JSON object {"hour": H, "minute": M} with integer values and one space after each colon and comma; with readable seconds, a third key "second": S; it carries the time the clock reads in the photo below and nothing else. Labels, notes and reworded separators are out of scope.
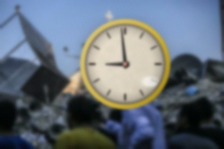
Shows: {"hour": 8, "minute": 59}
